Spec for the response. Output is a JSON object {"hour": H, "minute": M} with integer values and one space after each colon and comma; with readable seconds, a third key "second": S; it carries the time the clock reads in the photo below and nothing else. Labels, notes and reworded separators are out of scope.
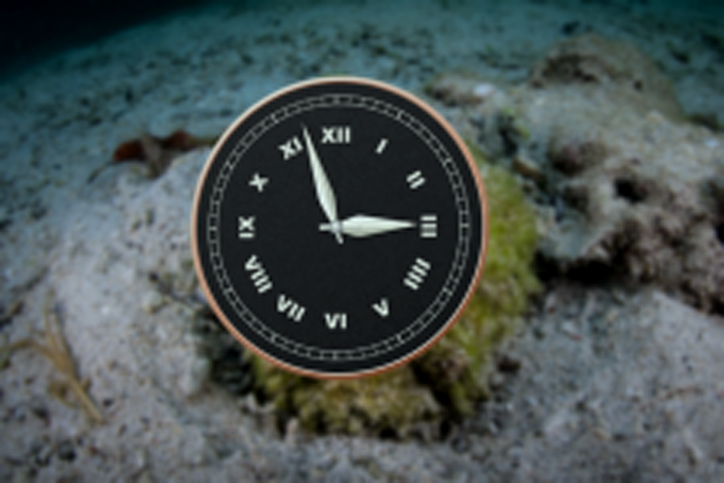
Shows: {"hour": 2, "minute": 57}
